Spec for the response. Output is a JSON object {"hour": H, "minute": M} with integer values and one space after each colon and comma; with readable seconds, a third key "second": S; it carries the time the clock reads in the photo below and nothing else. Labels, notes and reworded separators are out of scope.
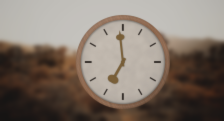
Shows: {"hour": 6, "minute": 59}
